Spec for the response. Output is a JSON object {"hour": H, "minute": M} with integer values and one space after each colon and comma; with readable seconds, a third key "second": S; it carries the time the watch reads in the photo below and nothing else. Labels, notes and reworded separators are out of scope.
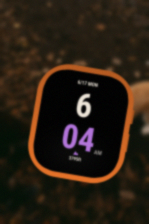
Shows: {"hour": 6, "minute": 4}
